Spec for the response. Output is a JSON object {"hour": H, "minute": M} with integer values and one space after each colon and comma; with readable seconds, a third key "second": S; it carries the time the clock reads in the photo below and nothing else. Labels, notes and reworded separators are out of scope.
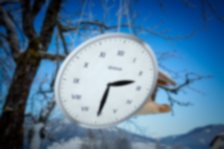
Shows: {"hour": 2, "minute": 30}
